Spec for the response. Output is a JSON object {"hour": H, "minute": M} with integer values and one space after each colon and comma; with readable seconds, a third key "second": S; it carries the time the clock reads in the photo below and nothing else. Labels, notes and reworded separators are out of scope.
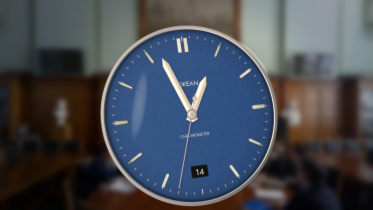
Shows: {"hour": 12, "minute": 56, "second": 33}
